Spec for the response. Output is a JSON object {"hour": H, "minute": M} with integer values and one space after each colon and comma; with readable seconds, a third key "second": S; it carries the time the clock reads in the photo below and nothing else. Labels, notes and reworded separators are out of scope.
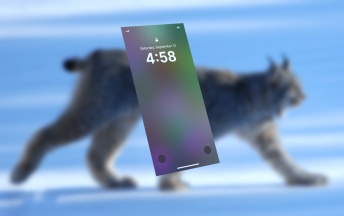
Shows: {"hour": 4, "minute": 58}
